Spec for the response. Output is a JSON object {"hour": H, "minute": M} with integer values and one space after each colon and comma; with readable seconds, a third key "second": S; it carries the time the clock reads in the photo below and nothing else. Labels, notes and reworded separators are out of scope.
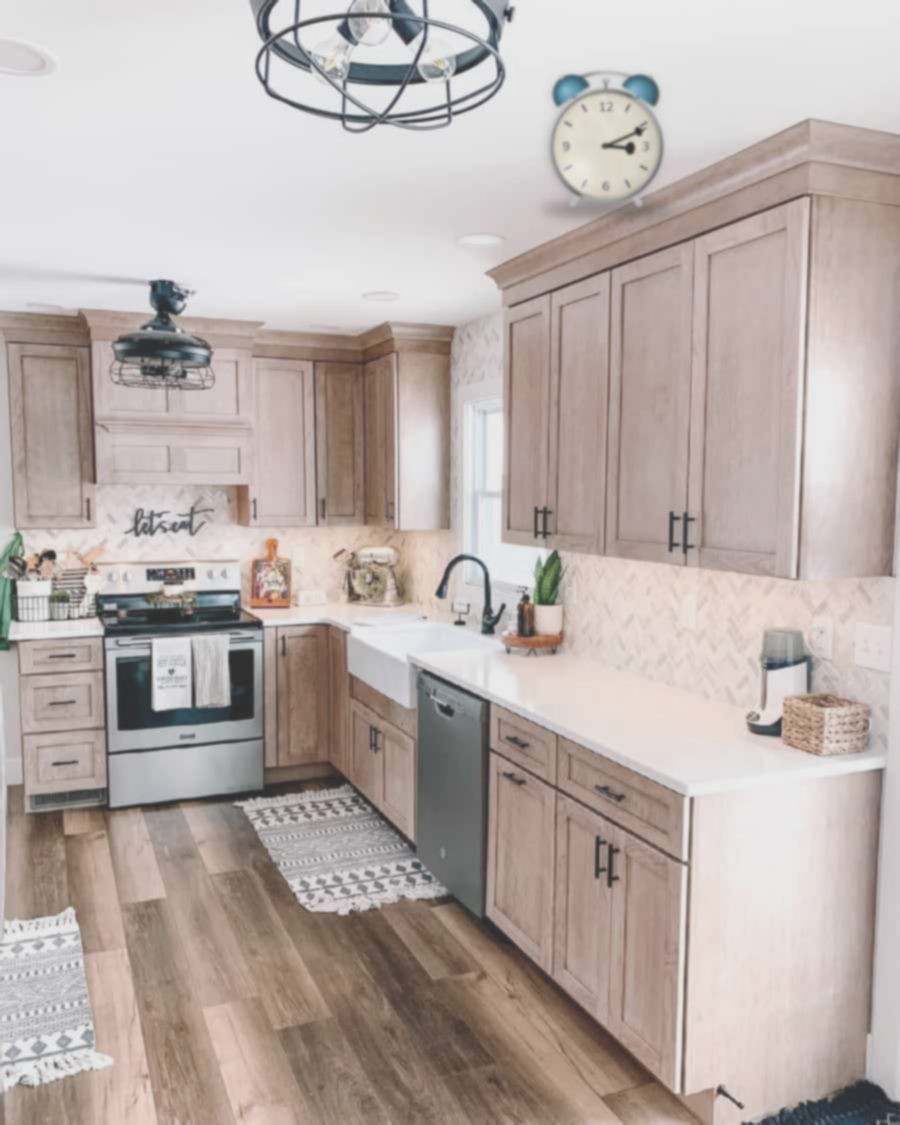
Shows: {"hour": 3, "minute": 11}
